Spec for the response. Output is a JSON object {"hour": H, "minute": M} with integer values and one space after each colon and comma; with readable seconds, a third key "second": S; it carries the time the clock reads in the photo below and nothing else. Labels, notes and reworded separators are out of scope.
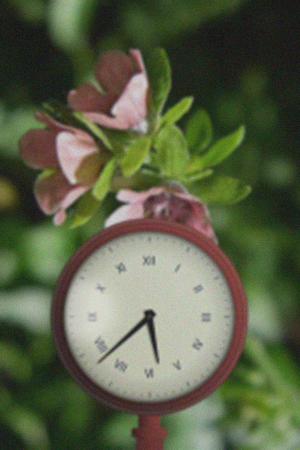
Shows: {"hour": 5, "minute": 38}
